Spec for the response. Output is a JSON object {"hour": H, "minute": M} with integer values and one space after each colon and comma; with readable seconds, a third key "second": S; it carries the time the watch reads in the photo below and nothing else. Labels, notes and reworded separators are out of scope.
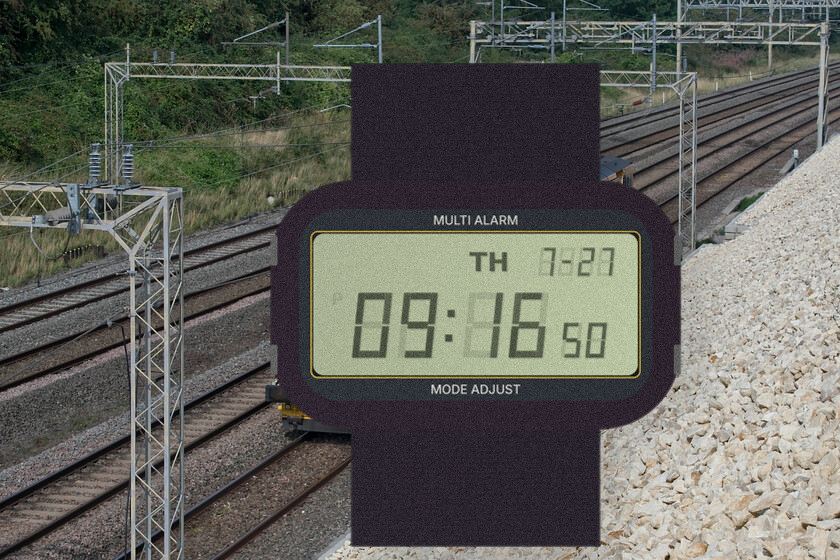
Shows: {"hour": 9, "minute": 16, "second": 50}
